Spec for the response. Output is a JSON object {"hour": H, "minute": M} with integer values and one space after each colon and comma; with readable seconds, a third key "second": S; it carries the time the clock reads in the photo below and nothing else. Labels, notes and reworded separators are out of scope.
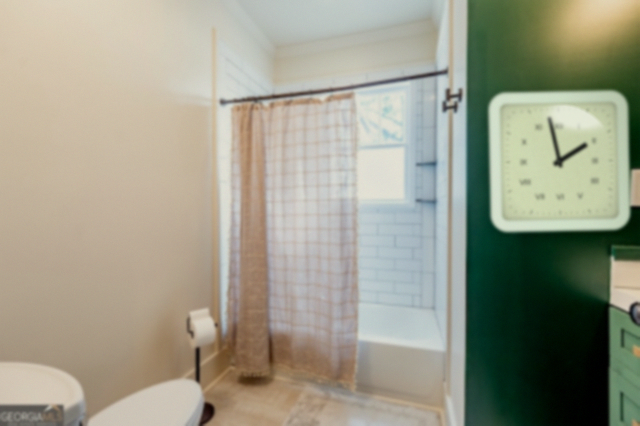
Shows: {"hour": 1, "minute": 58}
